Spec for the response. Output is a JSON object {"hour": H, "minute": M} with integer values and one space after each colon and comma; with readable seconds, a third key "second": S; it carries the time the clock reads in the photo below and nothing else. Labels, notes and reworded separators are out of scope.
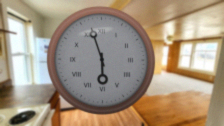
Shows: {"hour": 5, "minute": 57}
